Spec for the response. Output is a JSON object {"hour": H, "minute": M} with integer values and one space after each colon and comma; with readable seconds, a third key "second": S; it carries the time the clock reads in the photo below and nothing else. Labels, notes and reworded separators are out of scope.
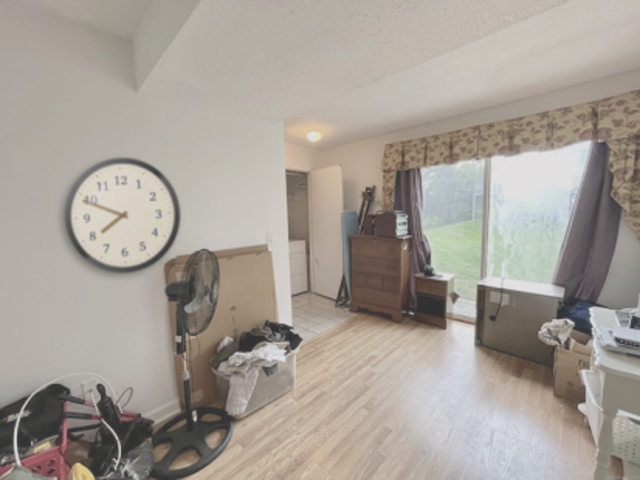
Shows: {"hour": 7, "minute": 49}
